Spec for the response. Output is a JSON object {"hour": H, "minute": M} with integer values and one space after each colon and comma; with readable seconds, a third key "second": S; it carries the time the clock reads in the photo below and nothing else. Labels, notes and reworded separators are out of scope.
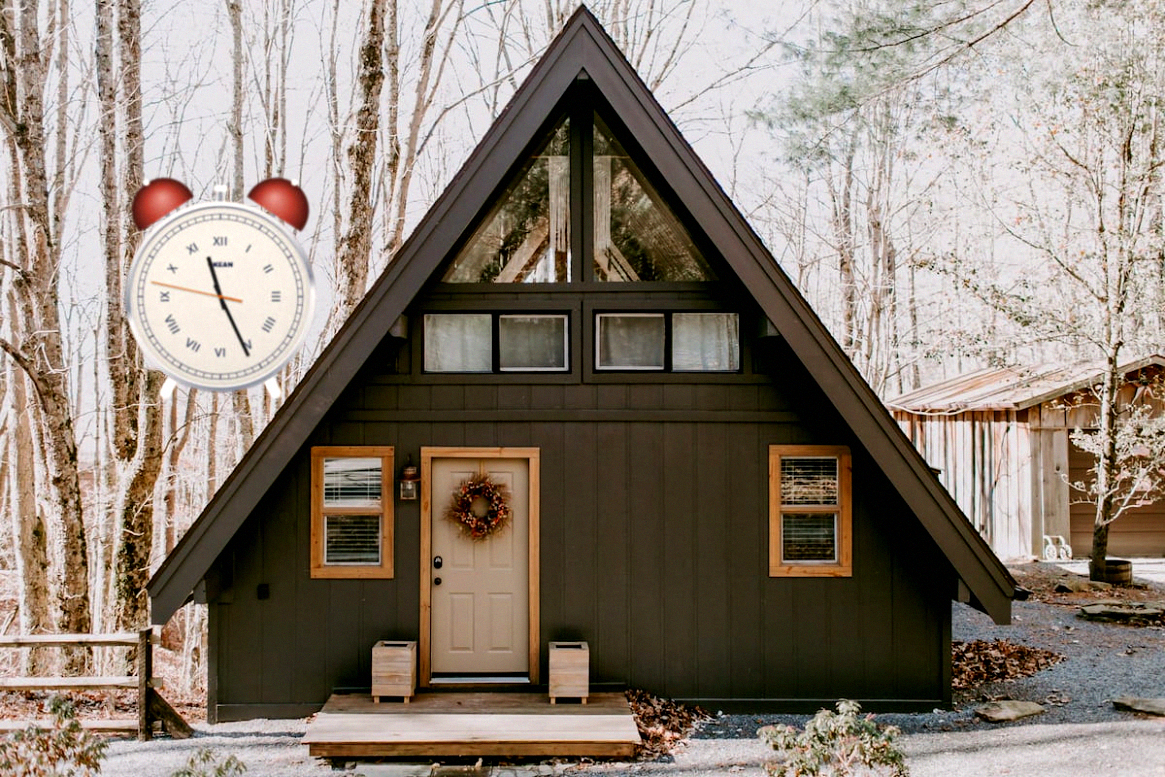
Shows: {"hour": 11, "minute": 25, "second": 47}
